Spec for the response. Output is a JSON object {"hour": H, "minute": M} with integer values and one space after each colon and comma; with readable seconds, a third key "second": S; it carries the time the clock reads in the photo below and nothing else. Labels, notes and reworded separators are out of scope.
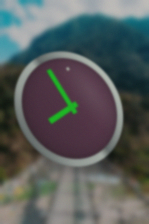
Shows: {"hour": 7, "minute": 55}
